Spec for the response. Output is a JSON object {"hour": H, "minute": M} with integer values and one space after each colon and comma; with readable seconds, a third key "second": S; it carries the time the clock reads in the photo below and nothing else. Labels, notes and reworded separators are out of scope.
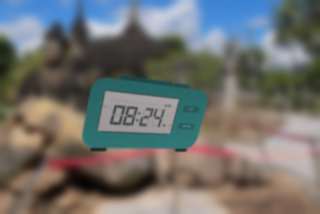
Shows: {"hour": 8, "minute": 24}
